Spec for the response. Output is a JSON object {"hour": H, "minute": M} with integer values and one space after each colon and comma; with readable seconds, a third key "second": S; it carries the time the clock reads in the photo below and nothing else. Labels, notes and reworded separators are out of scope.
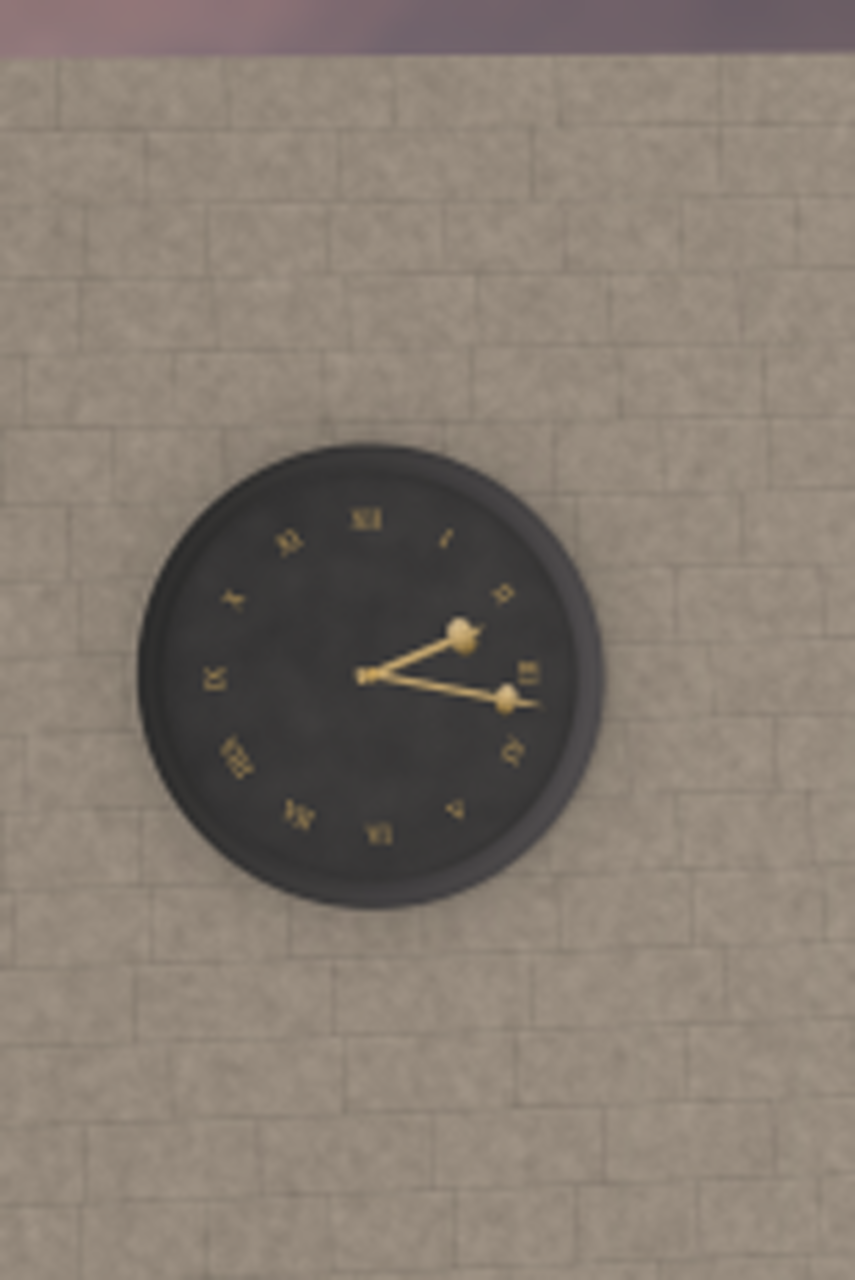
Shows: {"hour": 2, "minute": 17}
